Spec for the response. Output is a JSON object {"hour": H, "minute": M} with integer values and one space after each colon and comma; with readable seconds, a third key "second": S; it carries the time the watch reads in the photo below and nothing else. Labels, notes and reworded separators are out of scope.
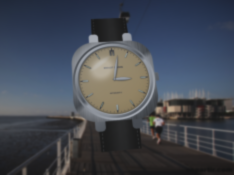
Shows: {"hour": 3, "minute": 2}
